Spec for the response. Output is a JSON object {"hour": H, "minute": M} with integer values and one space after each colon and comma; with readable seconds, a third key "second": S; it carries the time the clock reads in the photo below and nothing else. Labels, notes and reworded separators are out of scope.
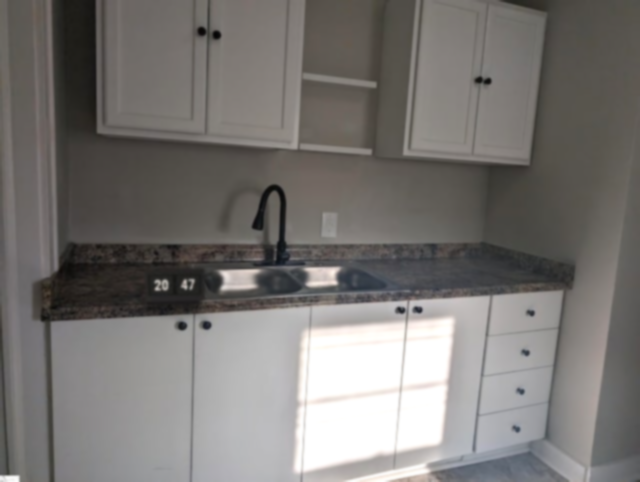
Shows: {"hour": 20, "minute": 47}
